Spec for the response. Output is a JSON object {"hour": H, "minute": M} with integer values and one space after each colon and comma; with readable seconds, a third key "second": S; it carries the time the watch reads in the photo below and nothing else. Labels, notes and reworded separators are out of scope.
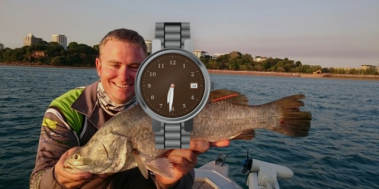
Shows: {"hour": 6, "minute": 31}
